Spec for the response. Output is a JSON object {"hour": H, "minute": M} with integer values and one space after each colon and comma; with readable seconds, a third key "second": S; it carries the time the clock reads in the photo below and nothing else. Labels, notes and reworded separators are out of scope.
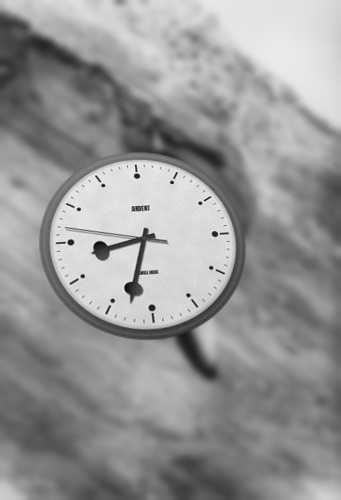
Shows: {"hour": 8, "minute": 32, "second": 47}
